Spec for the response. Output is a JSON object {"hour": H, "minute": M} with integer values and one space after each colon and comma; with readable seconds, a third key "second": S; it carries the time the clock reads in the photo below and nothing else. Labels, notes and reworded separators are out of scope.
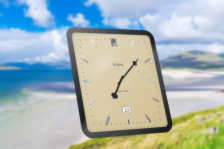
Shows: {"hour": 7, "minute": 8}
